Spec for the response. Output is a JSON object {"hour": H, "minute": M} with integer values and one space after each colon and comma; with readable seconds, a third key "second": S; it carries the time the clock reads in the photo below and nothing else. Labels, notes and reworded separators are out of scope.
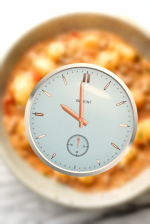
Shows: {"hour": 9, "minute": 59}
